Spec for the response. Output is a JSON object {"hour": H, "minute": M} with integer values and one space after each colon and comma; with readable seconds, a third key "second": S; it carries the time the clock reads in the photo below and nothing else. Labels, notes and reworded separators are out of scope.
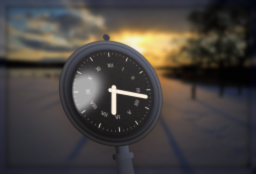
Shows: {"hour": 6, "minute": 17}
